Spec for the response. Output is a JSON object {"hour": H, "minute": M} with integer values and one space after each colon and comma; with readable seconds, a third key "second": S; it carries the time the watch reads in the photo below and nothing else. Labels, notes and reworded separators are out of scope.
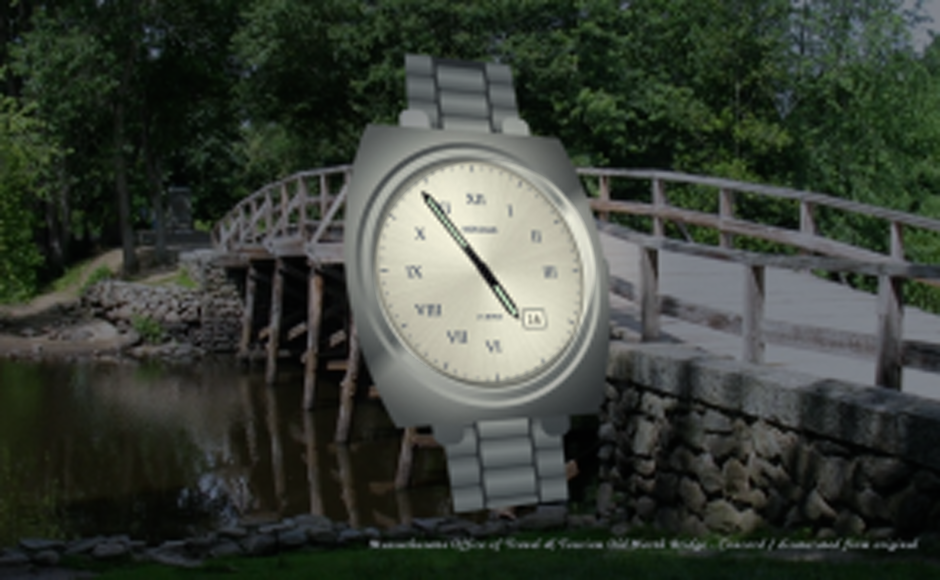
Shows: {"hour": 4, "minute": 54}
